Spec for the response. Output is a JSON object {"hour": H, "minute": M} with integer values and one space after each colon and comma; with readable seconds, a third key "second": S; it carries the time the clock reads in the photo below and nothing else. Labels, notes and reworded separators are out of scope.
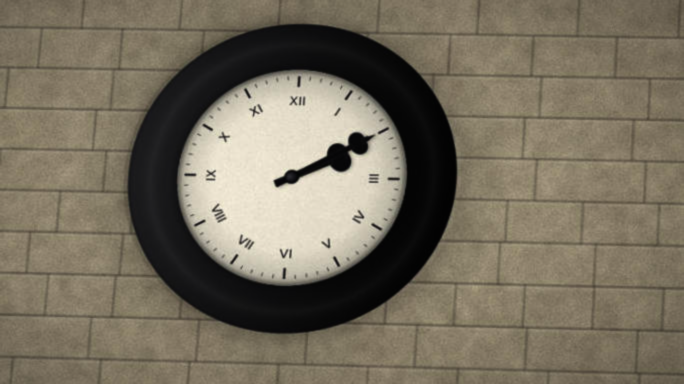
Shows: {"hour": 2, "minute": 10}
